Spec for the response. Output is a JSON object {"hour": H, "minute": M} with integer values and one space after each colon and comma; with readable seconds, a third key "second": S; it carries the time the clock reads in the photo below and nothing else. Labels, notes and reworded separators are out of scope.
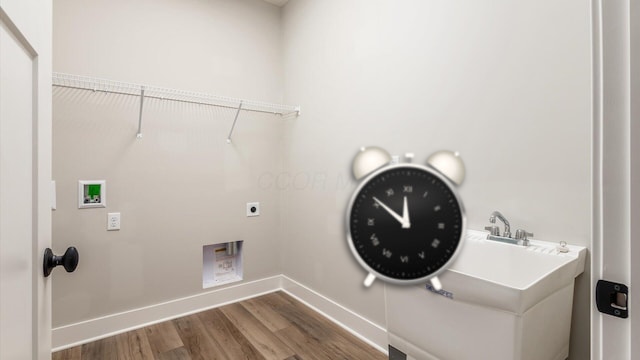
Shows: {"hour": 11, "minute": 51}
